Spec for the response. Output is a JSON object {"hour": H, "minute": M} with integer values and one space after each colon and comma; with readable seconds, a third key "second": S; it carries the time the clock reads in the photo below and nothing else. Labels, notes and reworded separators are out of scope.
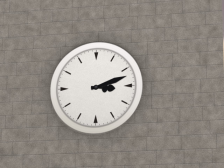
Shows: {"hour": 3, "minute": 12}
